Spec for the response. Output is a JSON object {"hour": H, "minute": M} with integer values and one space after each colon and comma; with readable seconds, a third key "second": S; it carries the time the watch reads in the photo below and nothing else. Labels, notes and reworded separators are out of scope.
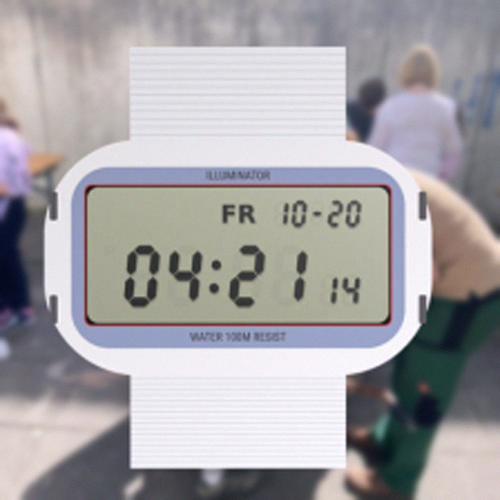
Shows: {"hour": 4, "minute": 21, "second": 14}
